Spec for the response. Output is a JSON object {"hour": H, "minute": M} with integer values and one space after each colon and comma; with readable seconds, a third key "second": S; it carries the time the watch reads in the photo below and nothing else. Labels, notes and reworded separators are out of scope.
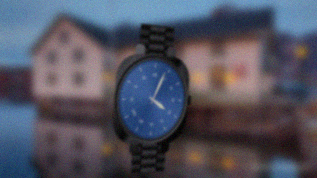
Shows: {"hour": 4, "minute": 4}
